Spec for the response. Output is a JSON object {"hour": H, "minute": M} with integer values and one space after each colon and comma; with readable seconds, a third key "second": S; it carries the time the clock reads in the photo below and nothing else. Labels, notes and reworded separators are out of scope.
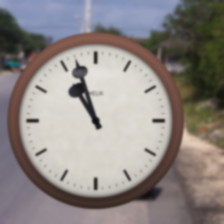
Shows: {"hour": 10, "minute": 57}
